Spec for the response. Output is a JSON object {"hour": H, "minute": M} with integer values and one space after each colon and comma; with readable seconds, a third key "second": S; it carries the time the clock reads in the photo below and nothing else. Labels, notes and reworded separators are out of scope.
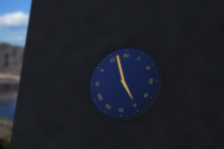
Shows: {"hour": 4, "minute": 57}
